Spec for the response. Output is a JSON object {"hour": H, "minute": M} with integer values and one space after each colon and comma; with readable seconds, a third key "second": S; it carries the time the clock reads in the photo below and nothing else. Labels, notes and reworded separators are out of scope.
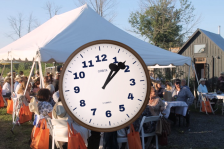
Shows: {"hour": 1, "minute": 8}
